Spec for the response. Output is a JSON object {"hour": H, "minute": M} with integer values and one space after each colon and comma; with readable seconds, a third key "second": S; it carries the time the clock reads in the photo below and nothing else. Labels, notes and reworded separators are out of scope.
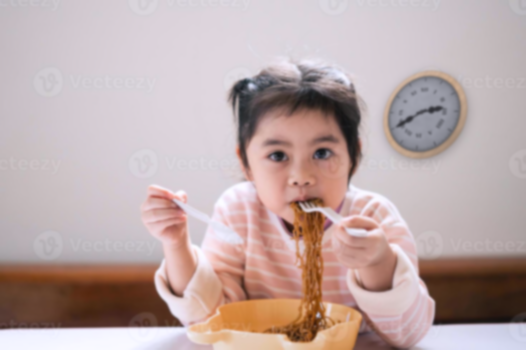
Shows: {"hour": 2, "minute": 40}
